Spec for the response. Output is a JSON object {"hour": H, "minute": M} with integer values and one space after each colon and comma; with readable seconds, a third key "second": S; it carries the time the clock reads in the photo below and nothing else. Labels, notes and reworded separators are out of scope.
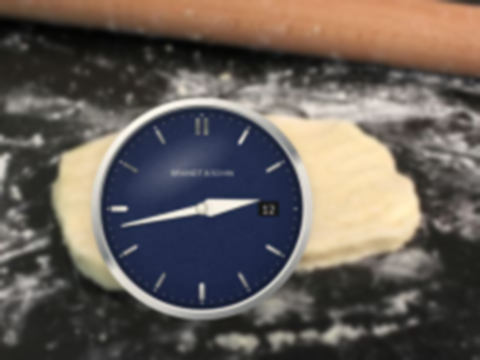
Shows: {"hour": 2, "minute": 43}
